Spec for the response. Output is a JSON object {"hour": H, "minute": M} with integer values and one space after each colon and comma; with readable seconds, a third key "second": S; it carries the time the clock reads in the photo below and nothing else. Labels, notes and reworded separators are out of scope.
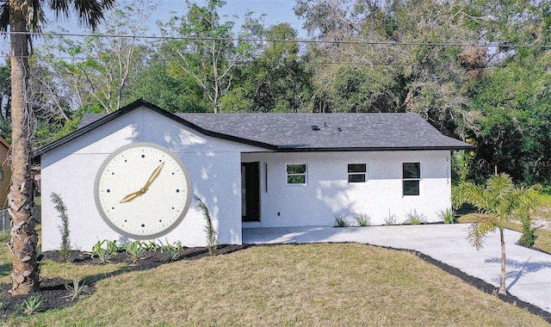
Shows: {"hour": 8, "minute": 6}
